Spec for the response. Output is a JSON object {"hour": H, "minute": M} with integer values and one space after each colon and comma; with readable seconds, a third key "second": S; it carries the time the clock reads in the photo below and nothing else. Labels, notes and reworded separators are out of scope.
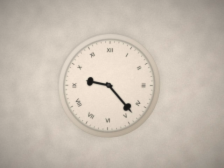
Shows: {"hour": 9, "minute": 23}
